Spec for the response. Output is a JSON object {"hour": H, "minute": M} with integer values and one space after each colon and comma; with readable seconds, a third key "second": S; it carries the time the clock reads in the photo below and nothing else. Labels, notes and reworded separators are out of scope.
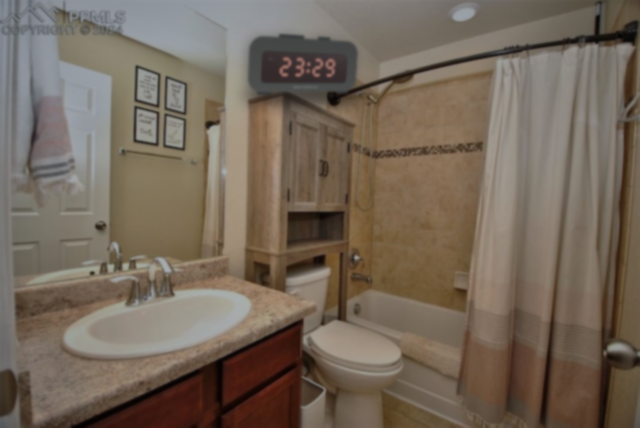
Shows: {"hour": 23, "minute": 29}
